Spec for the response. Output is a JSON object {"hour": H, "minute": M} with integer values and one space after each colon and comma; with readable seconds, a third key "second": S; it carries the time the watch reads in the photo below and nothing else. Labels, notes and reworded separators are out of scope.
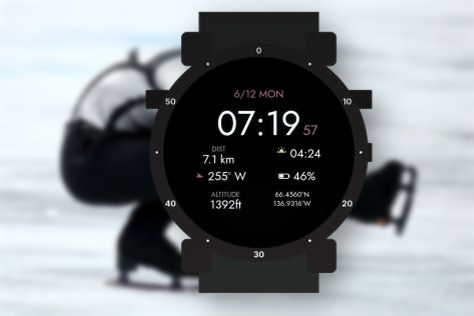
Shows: {"hour": 7, "minute": 19, "second": 57}
